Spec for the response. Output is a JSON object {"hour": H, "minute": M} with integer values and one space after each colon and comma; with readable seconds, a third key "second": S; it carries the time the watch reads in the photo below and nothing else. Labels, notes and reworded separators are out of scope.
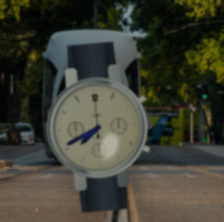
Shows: {"hour": 7, "minute": 41}
